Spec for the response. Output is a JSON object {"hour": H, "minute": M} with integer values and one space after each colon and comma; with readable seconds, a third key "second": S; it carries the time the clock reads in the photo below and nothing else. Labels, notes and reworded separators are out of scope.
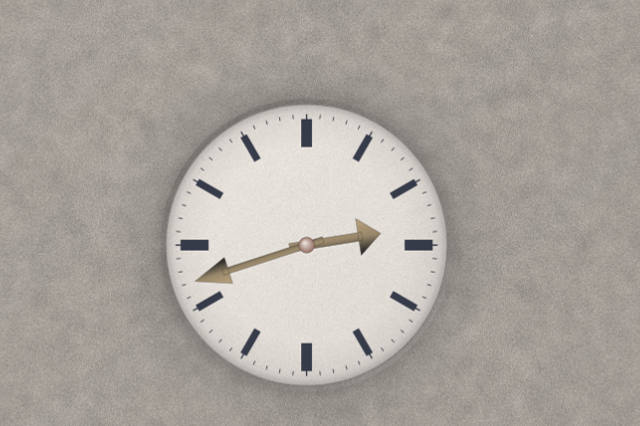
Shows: {"hour": 2, "minute": 42}
